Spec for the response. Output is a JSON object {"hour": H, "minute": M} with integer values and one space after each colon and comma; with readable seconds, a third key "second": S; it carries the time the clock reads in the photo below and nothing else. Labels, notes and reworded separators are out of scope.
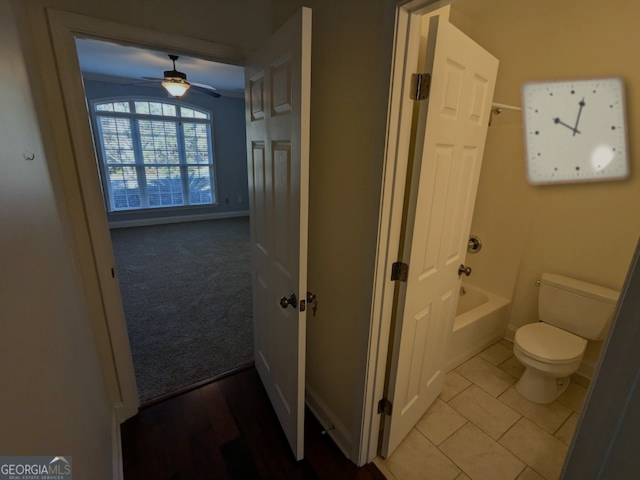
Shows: {"hour": 10, "minute": 3}
